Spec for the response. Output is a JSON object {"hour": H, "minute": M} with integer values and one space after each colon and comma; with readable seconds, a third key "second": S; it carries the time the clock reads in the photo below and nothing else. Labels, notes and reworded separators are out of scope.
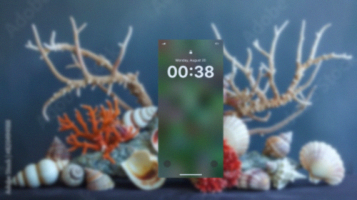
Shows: {"hour": 0, "minute": 38}
